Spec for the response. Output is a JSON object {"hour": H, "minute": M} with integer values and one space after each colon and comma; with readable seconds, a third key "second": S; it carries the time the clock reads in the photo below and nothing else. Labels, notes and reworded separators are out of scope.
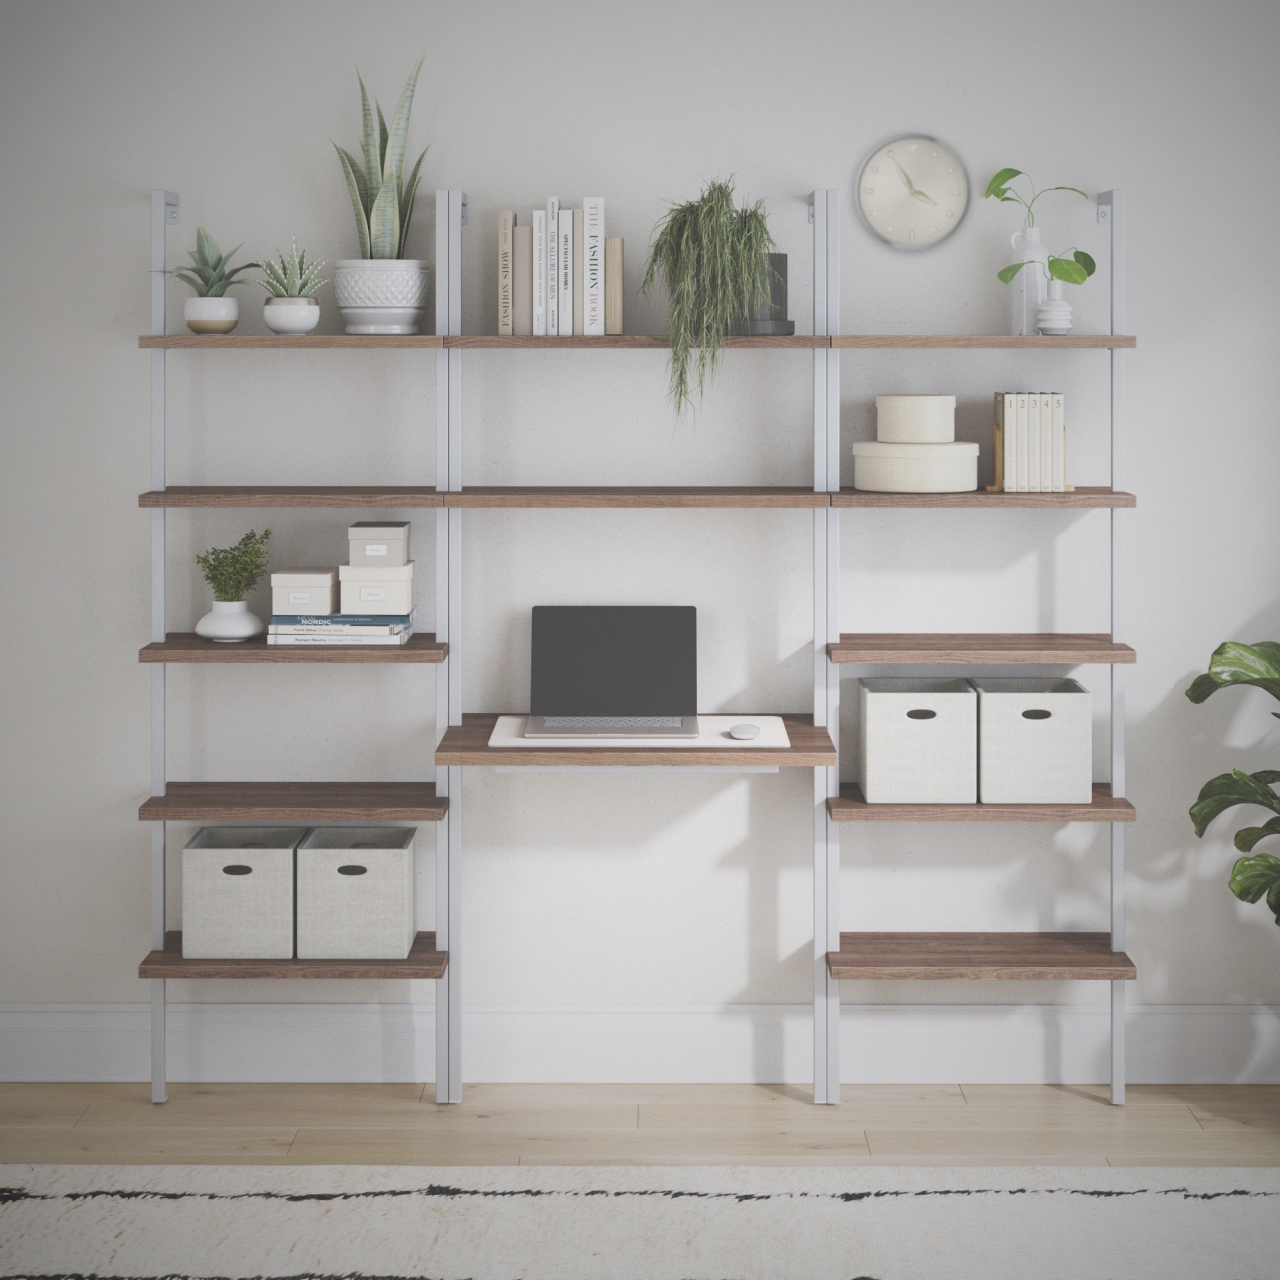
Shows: {"hour": 3, "minute": 55}
